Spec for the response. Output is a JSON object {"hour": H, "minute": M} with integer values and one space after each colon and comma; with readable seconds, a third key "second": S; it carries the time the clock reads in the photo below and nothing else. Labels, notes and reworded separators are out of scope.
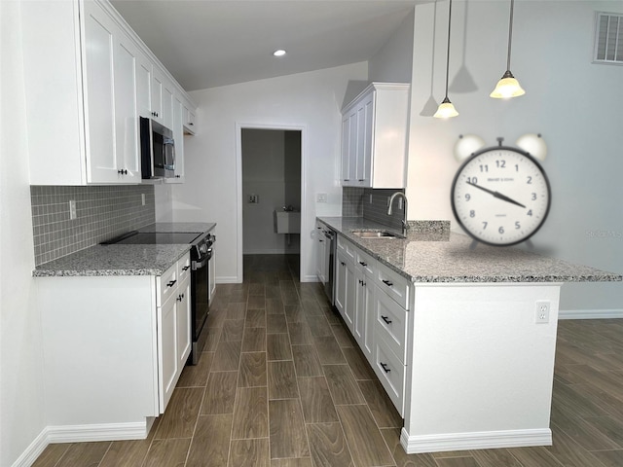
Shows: {"hour": 3, "minute": 49}
